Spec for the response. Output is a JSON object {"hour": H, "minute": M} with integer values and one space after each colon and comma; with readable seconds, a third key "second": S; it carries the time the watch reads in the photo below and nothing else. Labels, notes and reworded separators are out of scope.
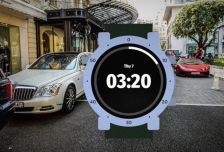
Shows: {"hour": 3, "minute": 20}
